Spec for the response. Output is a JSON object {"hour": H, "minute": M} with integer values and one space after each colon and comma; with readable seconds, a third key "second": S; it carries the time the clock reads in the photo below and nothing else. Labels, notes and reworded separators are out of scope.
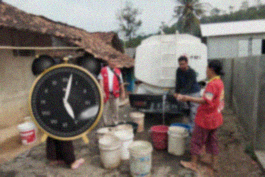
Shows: {"hour": 5, "minute": 2}
